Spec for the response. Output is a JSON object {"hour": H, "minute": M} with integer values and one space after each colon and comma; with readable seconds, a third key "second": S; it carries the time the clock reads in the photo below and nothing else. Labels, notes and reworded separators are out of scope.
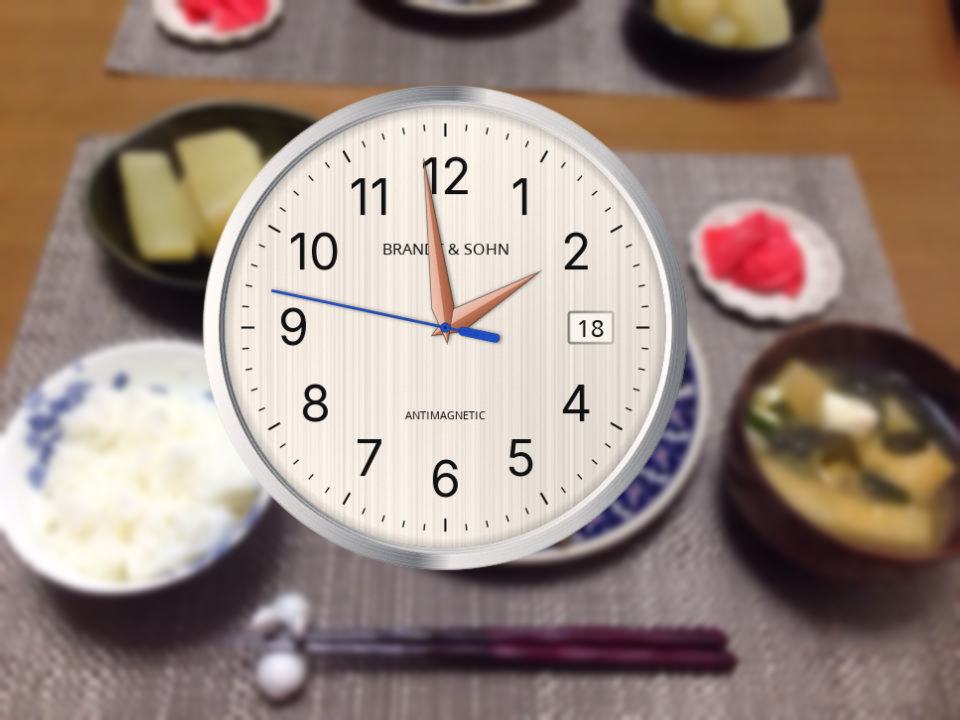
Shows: {"hour": 1, "minute": 58, "second": 47}
